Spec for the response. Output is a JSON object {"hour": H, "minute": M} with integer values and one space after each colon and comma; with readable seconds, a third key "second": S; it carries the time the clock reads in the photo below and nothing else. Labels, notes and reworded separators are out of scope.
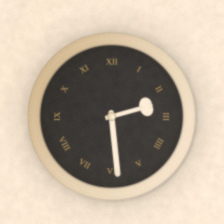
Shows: {"hour": 2, "minute": 29}
